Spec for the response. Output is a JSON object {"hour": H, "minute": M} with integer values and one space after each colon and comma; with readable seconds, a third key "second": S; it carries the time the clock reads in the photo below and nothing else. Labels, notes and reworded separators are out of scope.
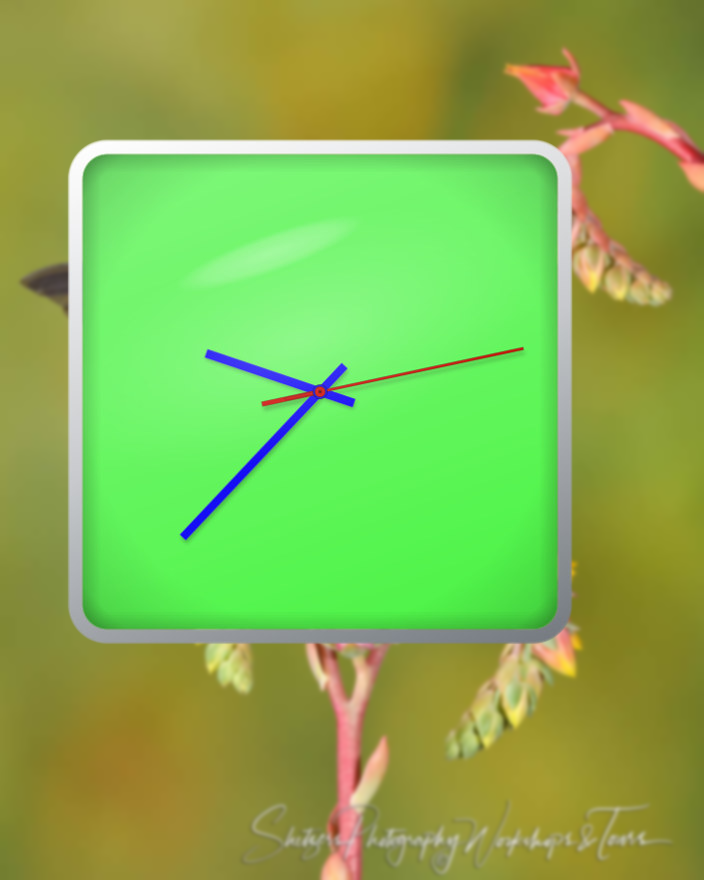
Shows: {"hour": 9, "minute": 37, "second": 13}
